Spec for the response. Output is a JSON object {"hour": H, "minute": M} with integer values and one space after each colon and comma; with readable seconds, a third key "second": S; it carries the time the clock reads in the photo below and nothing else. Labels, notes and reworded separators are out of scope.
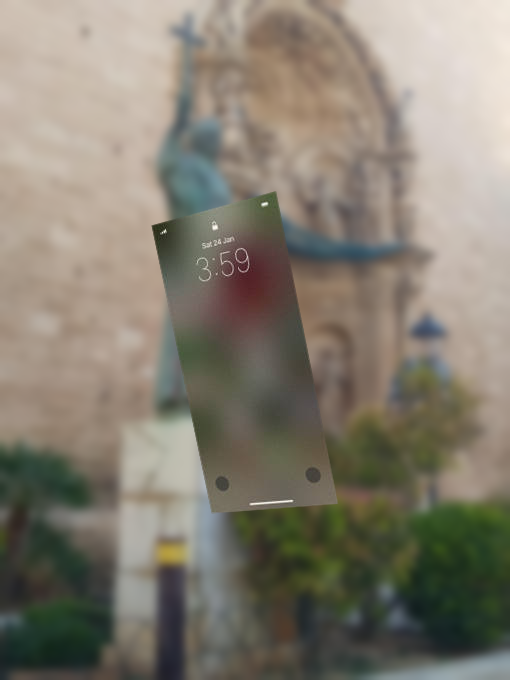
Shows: {"hour": 3, "minute": 59}
